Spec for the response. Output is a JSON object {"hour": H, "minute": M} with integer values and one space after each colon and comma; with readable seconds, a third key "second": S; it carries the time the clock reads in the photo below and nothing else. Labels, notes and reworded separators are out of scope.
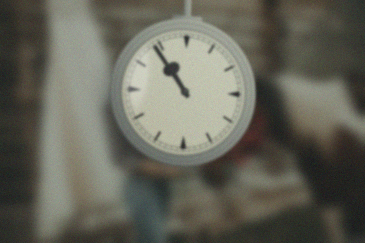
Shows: {"hour": 10, "minute": 54}
